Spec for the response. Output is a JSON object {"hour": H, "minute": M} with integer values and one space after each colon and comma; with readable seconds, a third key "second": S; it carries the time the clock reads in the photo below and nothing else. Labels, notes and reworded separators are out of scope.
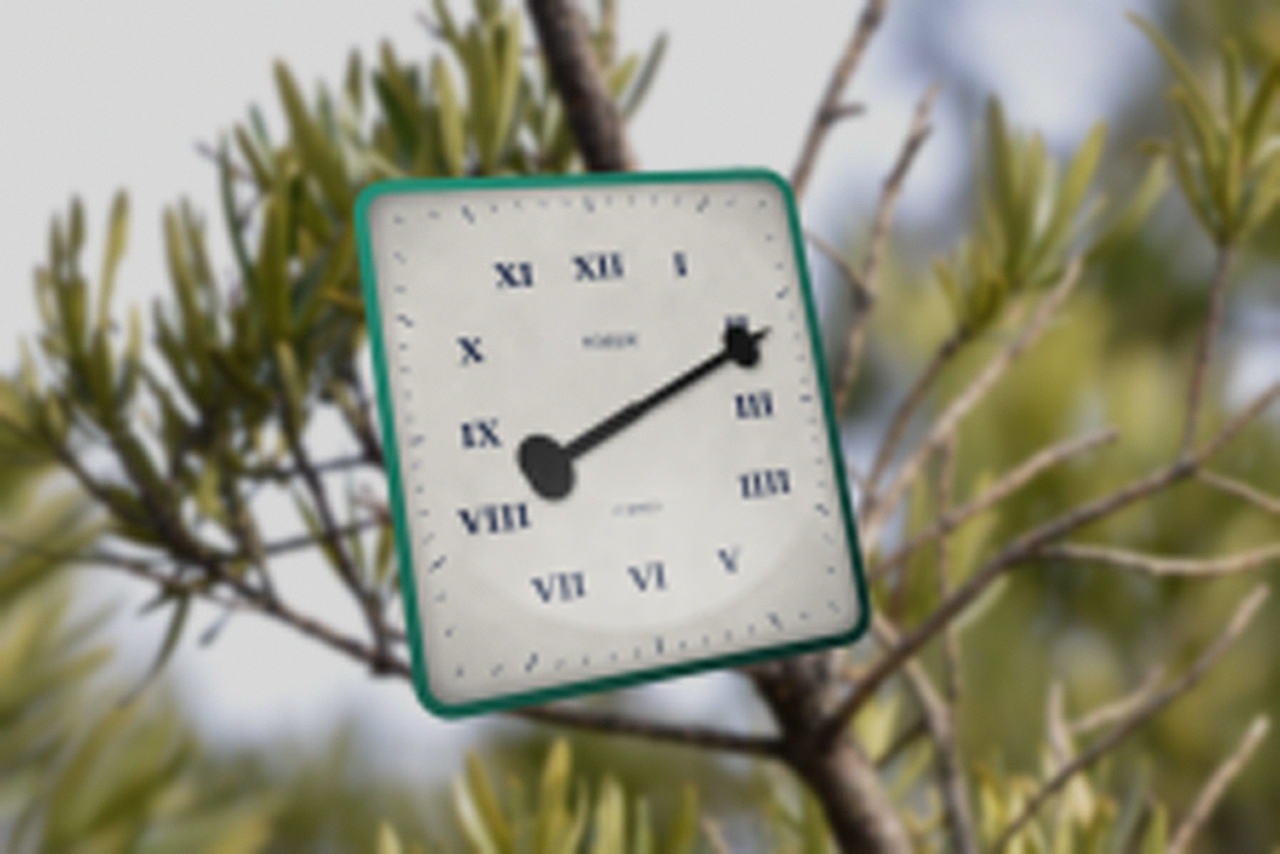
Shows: {"hour": 8, "minute": 11}
